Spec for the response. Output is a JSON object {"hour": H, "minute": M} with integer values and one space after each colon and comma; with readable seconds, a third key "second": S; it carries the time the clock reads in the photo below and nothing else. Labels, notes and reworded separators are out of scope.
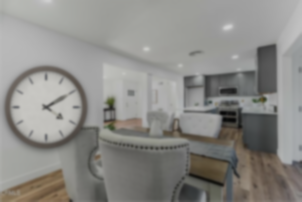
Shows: {"hour": 4, "minute": 10}
